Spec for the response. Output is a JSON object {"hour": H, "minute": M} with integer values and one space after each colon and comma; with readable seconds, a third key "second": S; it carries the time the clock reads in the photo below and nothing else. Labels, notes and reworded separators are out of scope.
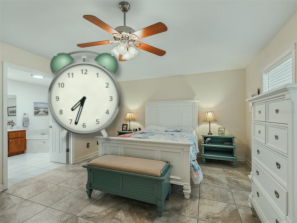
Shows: {"hour": 7, "minute": 33}
